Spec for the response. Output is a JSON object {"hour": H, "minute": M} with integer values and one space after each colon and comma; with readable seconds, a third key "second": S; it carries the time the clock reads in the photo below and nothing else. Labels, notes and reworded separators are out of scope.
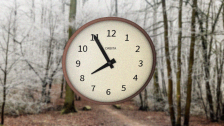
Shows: {"hour": 7, "minute": 55}
